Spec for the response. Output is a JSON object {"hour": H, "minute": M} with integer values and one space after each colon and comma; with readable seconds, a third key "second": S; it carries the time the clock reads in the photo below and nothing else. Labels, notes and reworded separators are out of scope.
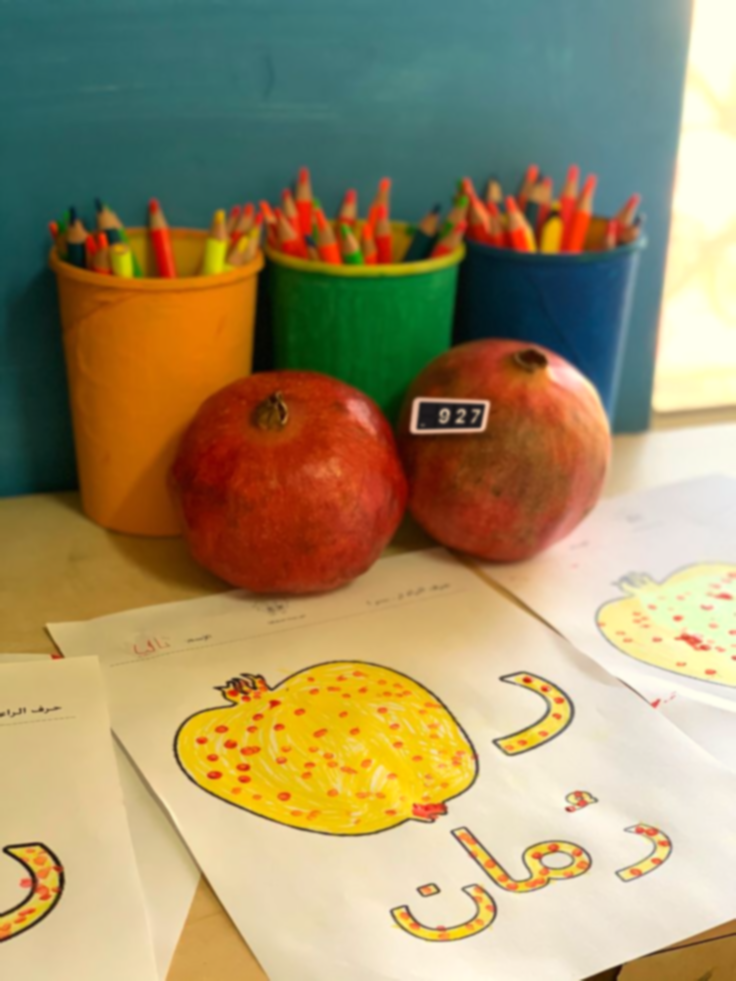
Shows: {"hour": 9, "minute": 27}
